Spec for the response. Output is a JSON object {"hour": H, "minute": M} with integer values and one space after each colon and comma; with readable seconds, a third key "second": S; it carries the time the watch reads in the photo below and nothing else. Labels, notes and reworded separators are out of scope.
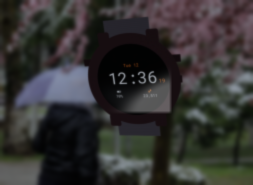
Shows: {"hour": 12, "minute": 36}
